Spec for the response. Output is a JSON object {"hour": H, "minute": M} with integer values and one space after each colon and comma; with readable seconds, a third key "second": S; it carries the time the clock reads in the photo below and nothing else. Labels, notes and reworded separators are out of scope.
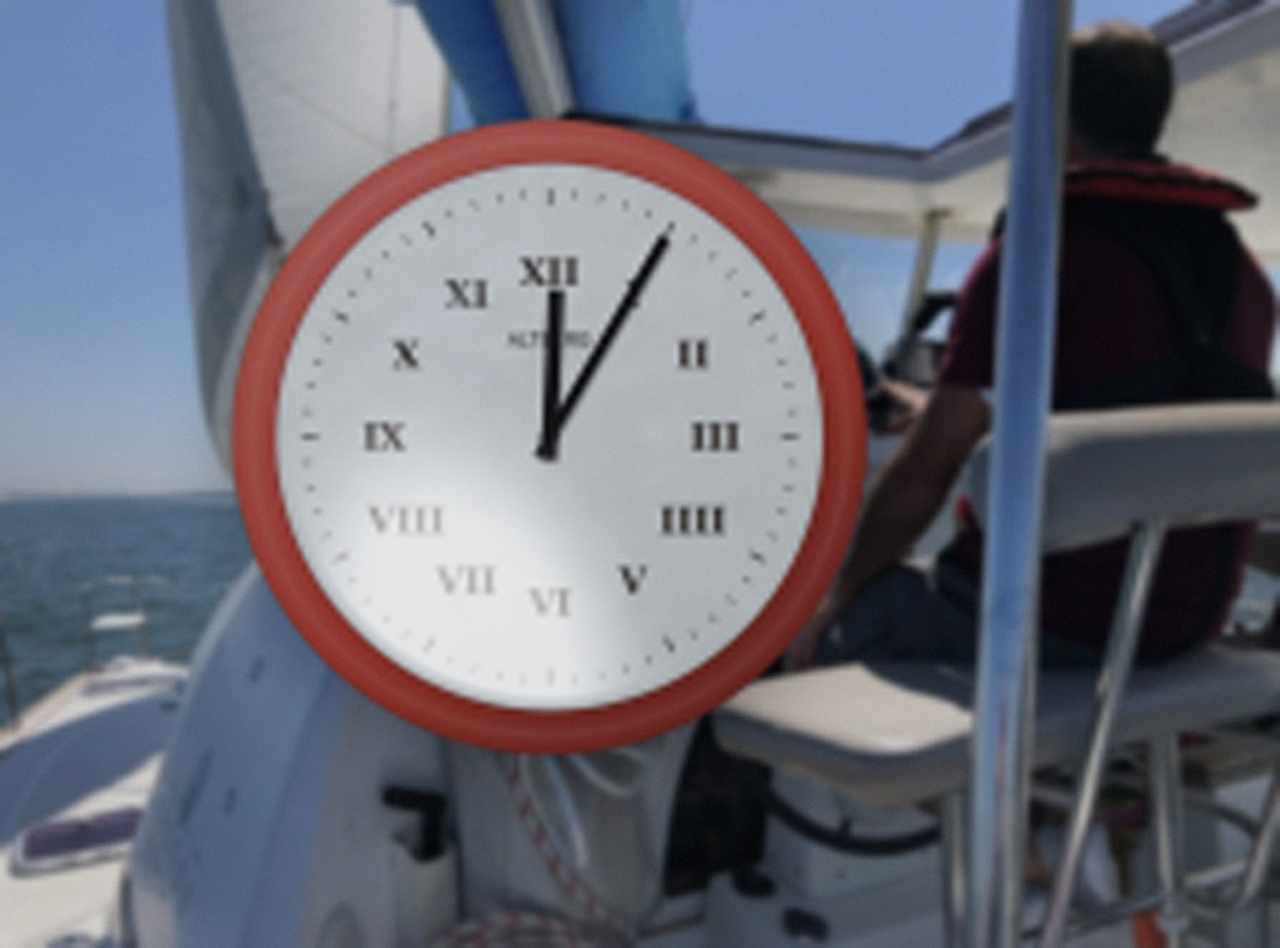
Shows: {"hour": 12, "minute": 5}
